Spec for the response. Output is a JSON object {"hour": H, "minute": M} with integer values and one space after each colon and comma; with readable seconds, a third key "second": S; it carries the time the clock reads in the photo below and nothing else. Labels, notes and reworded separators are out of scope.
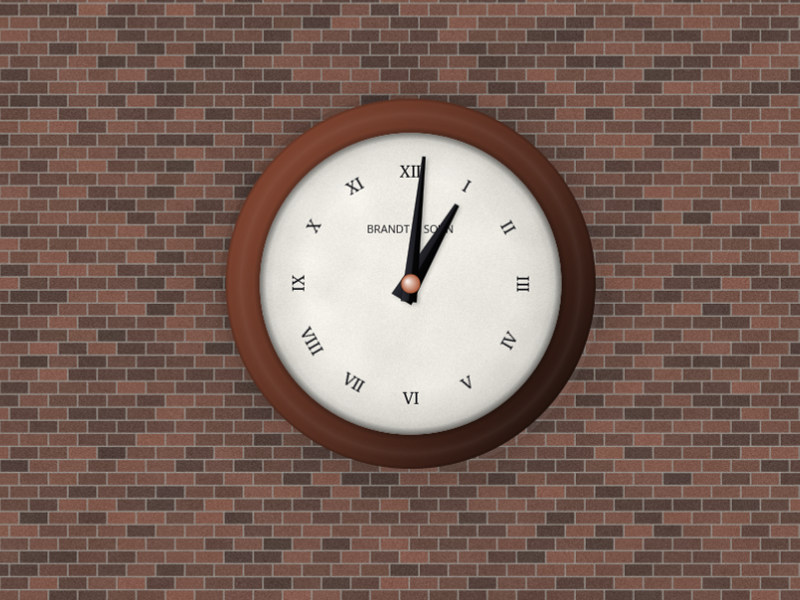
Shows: {"hour": 1, "minute": 1}
